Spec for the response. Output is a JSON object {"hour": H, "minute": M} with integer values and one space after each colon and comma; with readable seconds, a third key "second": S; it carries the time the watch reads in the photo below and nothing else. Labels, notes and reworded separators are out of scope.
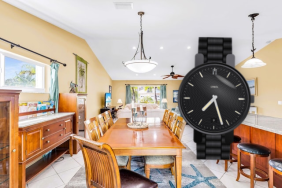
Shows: {"hour": 7, "minute": 27}
